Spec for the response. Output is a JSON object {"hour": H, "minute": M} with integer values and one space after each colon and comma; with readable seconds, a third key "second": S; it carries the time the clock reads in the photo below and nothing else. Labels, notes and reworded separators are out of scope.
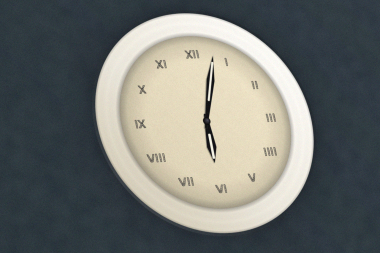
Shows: {"hour": 6, "minute": 3}
